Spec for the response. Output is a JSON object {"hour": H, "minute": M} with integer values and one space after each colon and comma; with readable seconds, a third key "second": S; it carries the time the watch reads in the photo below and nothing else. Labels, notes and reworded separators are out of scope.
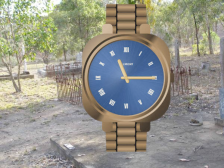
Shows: {"hour": 11, "minute": 15}
